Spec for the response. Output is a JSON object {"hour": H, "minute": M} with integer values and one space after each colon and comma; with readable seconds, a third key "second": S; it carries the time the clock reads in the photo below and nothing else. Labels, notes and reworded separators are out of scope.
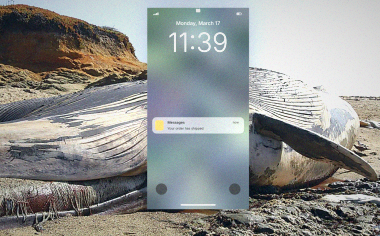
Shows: {"hour": 11, "minute": 39}
